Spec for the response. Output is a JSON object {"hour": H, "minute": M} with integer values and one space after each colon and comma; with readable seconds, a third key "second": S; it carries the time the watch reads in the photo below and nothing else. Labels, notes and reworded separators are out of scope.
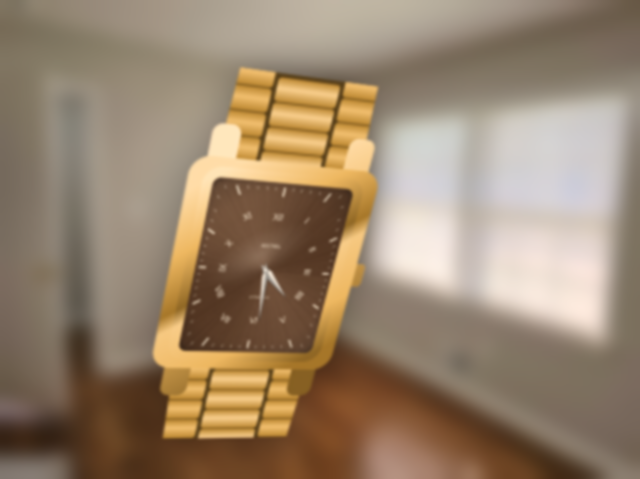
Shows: {"hour": 4, "minute": 29}
